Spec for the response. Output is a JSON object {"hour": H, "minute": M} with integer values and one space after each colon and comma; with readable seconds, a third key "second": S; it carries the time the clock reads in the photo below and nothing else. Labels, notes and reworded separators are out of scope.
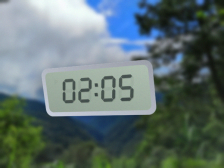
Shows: {"hour": 2, "minute": 5}
